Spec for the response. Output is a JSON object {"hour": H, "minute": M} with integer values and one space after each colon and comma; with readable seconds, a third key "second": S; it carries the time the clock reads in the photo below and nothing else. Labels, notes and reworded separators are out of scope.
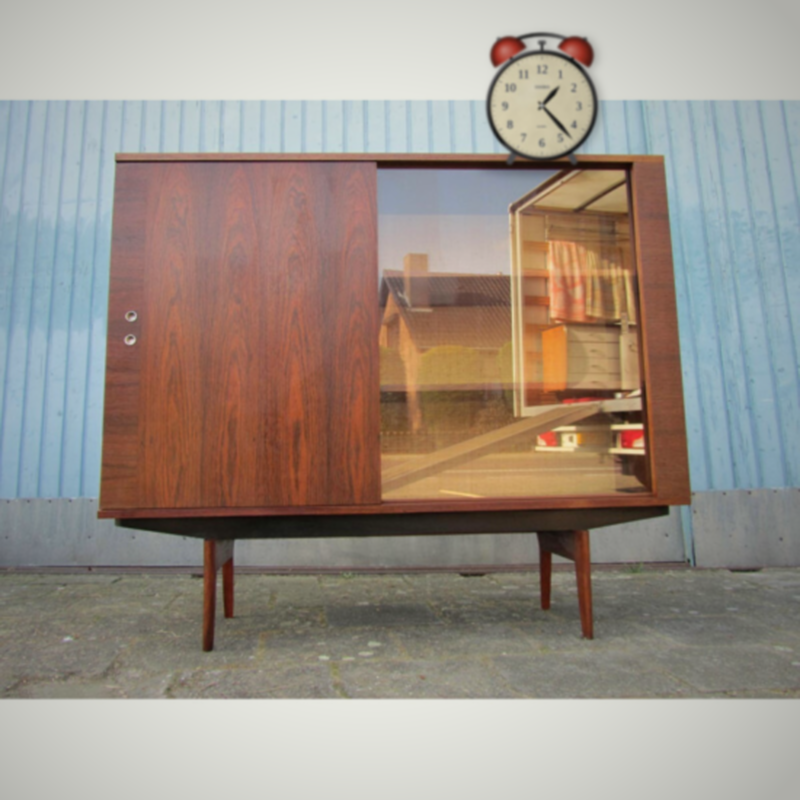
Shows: {"hour": 1, "minute": 23}
